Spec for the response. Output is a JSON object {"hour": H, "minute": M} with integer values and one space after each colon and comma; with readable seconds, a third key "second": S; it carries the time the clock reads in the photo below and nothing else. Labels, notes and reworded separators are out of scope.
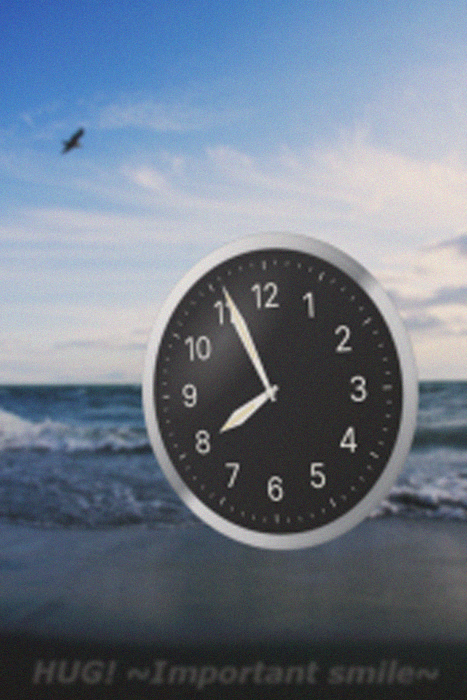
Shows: {"hour": 7, "minute": 56}
